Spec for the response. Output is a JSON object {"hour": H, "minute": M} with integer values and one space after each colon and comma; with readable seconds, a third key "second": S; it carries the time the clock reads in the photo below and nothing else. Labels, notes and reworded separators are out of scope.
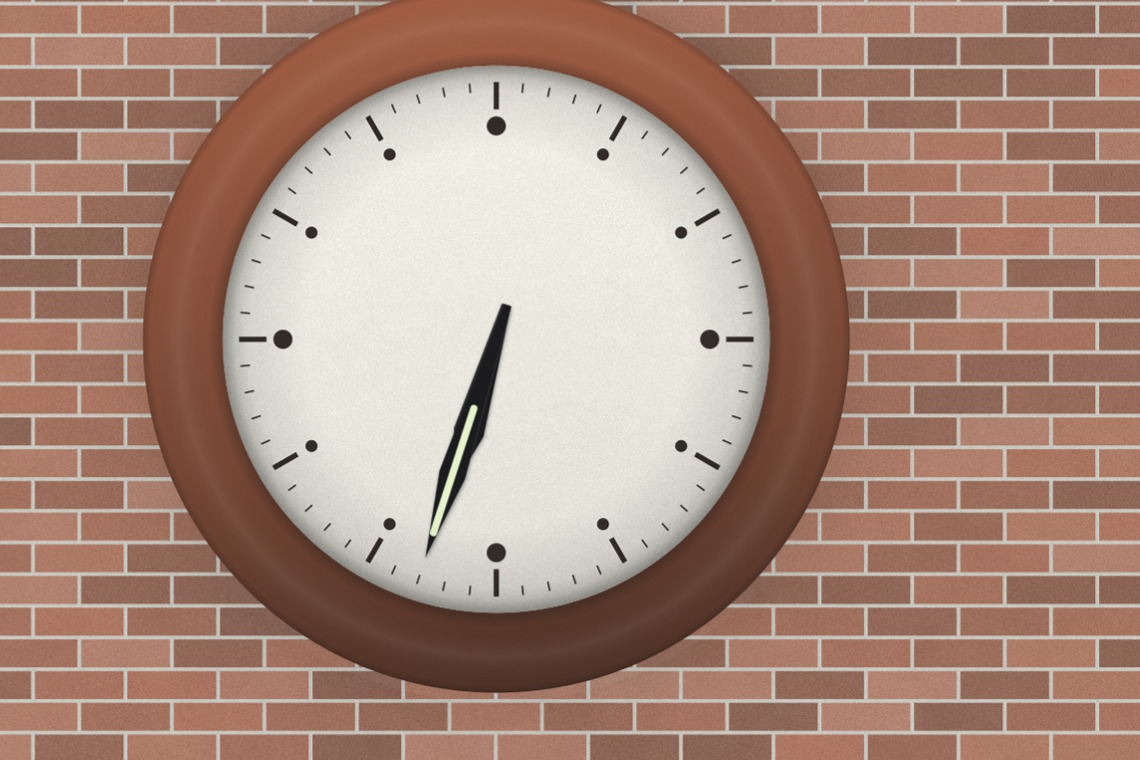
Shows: {"hour": 6, "minute": 33}
